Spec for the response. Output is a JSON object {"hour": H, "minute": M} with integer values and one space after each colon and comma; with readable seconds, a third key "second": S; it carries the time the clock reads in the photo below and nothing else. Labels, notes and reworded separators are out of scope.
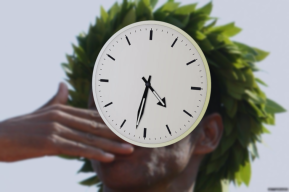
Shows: {"hour": 4, "minute": 32}
